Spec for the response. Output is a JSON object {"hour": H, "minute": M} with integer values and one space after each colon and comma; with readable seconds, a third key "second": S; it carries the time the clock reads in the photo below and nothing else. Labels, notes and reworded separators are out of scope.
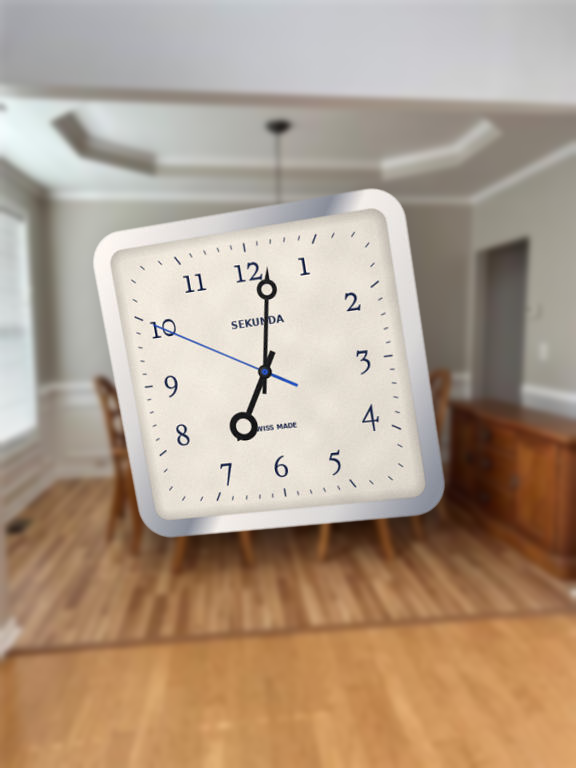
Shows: {"hour": 7, "minute": 1, "second": 50}
